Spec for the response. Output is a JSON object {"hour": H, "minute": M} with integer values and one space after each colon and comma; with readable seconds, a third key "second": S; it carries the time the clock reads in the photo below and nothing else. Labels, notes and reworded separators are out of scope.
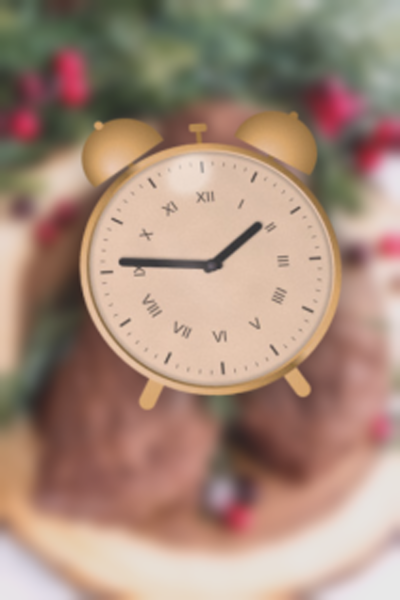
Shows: {"hour": 1, "minute": 46}
